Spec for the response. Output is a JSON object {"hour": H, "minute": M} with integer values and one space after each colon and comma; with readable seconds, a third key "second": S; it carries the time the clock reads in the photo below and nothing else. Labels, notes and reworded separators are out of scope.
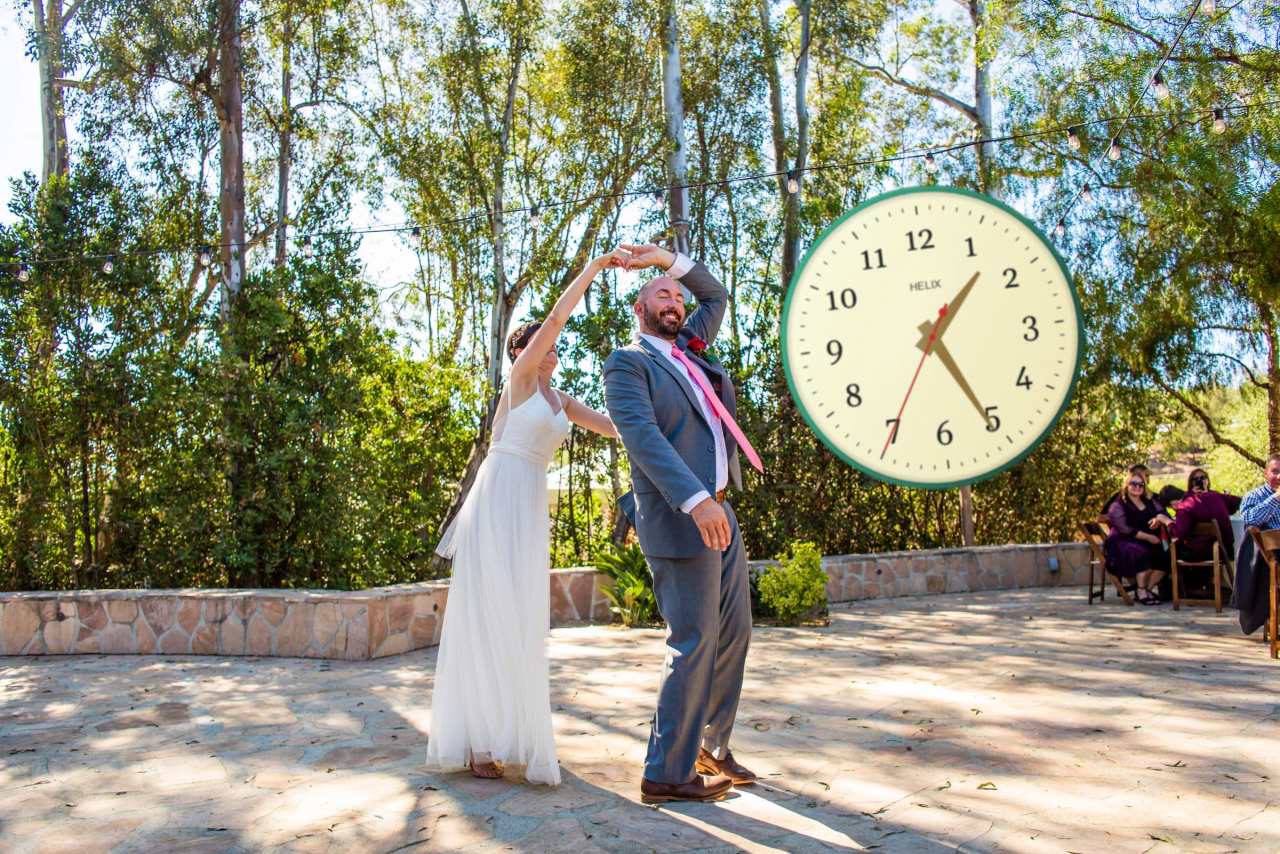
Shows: {"hour": 1, "minute": 25, "second": 35}
